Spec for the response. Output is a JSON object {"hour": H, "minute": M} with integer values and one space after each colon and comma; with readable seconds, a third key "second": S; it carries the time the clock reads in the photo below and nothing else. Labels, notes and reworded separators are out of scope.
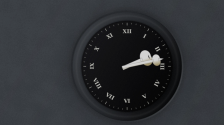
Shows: {"hour": 2, "minute": 13}
